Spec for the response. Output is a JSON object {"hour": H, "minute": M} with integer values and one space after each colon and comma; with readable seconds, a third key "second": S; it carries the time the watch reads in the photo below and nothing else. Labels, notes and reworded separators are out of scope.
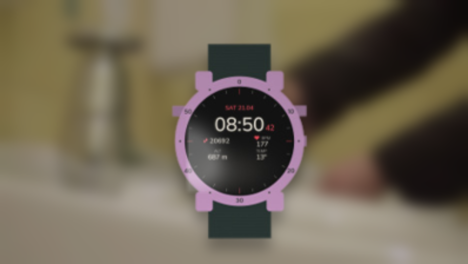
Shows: {"hour": 8, "minute": 50}
